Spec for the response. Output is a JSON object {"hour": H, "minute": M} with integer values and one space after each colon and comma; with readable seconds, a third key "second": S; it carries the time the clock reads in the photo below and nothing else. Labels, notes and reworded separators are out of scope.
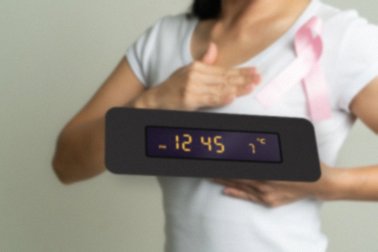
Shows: {"hour": 12, "minute": 45}
